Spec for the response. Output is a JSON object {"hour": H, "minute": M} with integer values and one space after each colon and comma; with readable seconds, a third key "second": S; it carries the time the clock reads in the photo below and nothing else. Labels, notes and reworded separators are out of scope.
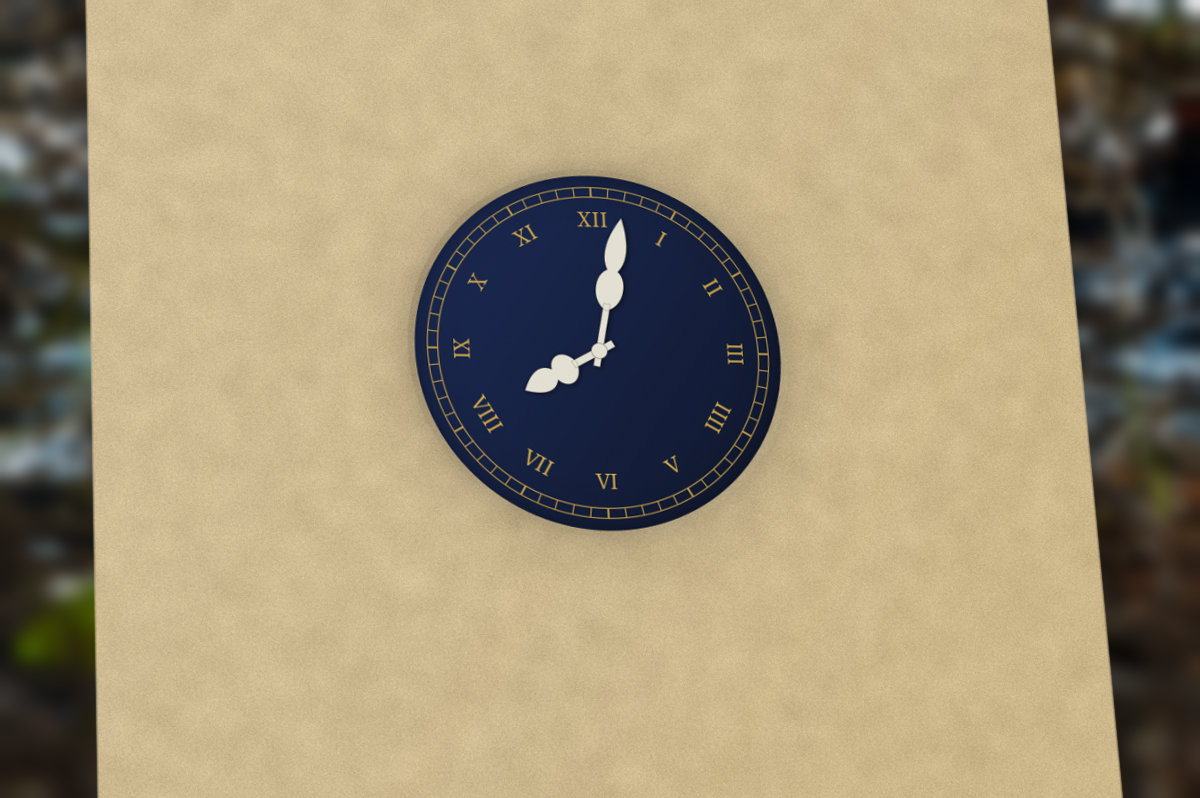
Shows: {"hour": 8, "minute": 2}
